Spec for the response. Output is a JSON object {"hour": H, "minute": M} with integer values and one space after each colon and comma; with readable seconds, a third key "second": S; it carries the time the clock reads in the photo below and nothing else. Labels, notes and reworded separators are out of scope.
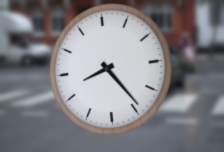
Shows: {"hour": 8, "minute": 24}
